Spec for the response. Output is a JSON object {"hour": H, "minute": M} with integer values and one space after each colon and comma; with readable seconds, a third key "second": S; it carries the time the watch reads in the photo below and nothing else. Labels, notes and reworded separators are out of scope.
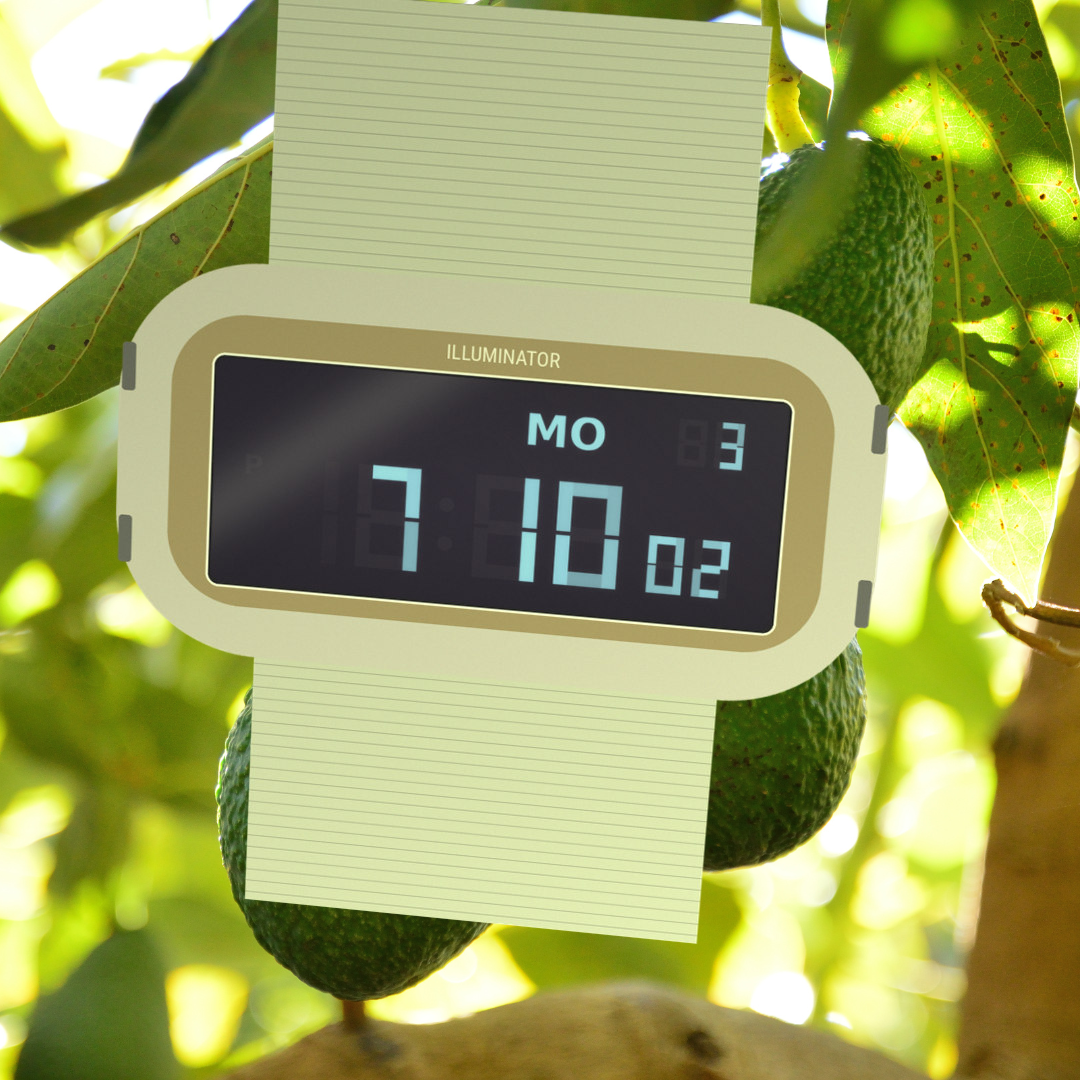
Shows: {"hour": 7, "minute": 10, "second": 2}
